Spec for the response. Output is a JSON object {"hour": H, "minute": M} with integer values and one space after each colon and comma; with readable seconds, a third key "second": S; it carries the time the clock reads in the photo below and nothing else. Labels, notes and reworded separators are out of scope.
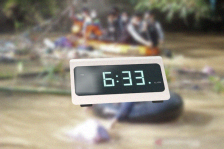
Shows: {"hour": 6, "minute": 33}
